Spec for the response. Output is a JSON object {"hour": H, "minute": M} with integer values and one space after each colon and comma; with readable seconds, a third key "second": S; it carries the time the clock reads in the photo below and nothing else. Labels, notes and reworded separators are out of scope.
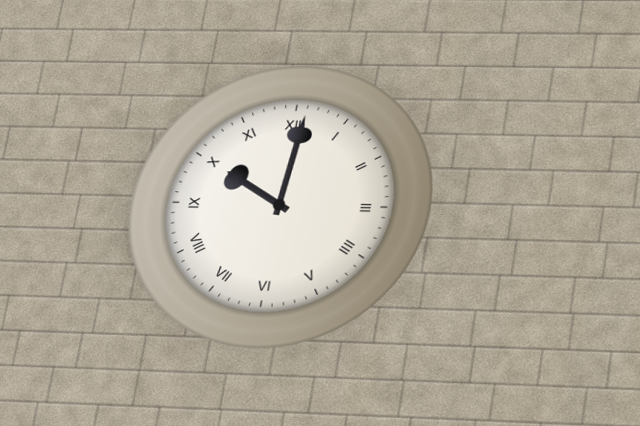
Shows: {"hour": 10, "minute": 1}
